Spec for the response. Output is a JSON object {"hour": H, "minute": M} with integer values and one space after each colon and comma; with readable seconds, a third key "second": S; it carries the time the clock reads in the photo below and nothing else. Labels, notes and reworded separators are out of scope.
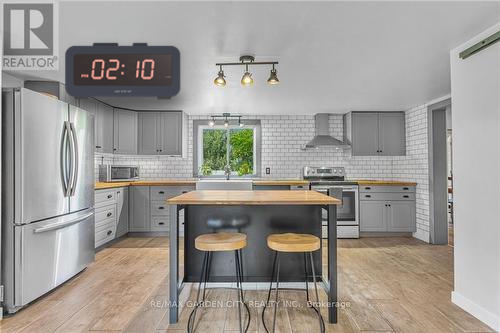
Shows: {"hour": 2, "minute": 10}
